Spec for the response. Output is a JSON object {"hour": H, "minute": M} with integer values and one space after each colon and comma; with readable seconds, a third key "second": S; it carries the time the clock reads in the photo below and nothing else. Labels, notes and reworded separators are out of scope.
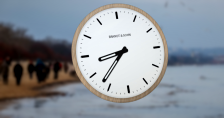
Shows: {"hour": 8, "minute": 37}
